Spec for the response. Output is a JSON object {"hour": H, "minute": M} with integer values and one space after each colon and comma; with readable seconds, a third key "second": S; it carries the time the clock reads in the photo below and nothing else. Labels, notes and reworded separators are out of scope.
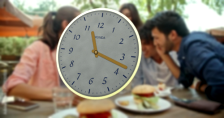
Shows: {"hour": 11, "minute": 18}
